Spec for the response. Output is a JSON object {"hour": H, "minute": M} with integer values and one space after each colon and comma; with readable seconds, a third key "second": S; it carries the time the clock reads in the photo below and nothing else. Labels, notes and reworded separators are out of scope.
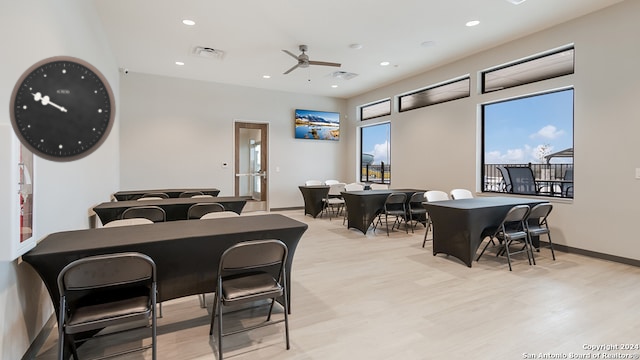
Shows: {"hour": 9, "minute": 49}
